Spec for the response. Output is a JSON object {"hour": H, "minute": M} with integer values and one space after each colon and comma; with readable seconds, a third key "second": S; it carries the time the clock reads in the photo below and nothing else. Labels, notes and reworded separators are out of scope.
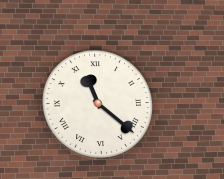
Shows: {"hour": 11, "minute": 22}
